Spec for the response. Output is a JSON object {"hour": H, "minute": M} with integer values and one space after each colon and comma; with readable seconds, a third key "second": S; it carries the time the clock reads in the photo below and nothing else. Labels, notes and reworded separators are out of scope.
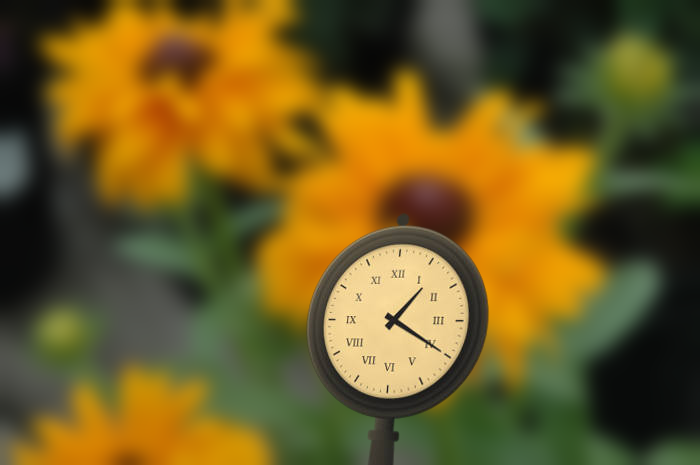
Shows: {"hour": 1, "minute": 20}
